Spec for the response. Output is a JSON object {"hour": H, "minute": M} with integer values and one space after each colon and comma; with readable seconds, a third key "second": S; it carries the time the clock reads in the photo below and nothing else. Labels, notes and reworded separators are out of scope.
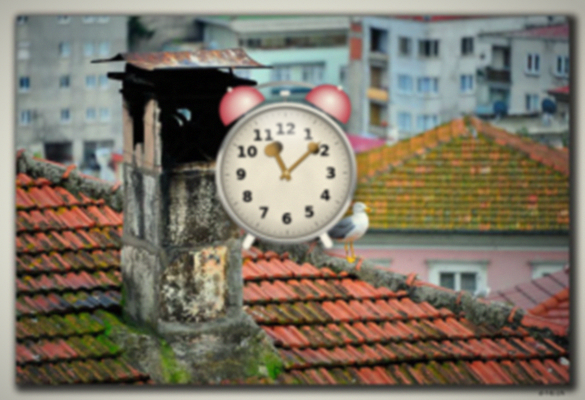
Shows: {"hour": 11, "minute": 8}
